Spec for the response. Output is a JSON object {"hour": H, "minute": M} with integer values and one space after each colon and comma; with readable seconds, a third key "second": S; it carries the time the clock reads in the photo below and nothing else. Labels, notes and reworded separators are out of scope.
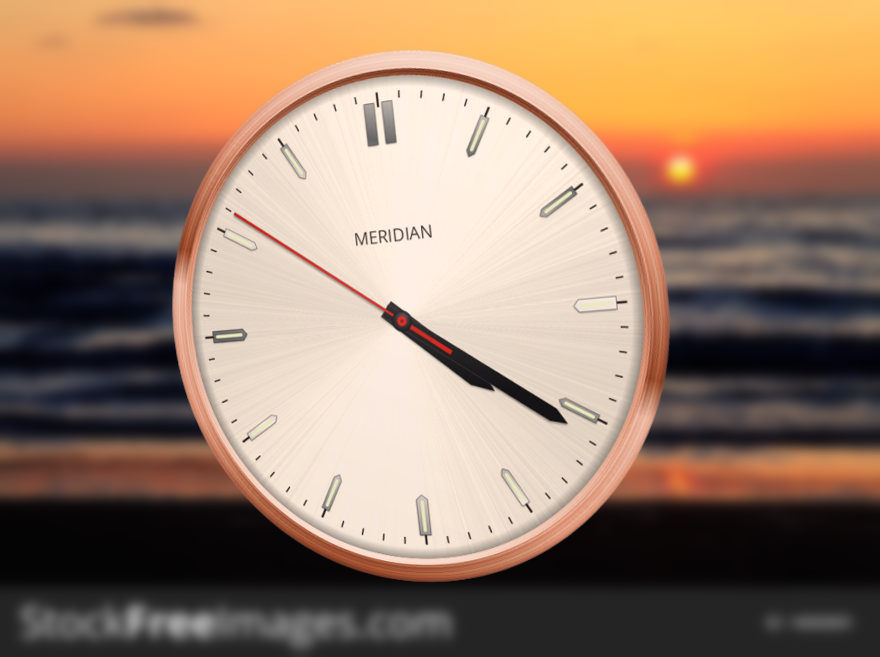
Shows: {"hour": 4, "minute": 20, "second": 51}
